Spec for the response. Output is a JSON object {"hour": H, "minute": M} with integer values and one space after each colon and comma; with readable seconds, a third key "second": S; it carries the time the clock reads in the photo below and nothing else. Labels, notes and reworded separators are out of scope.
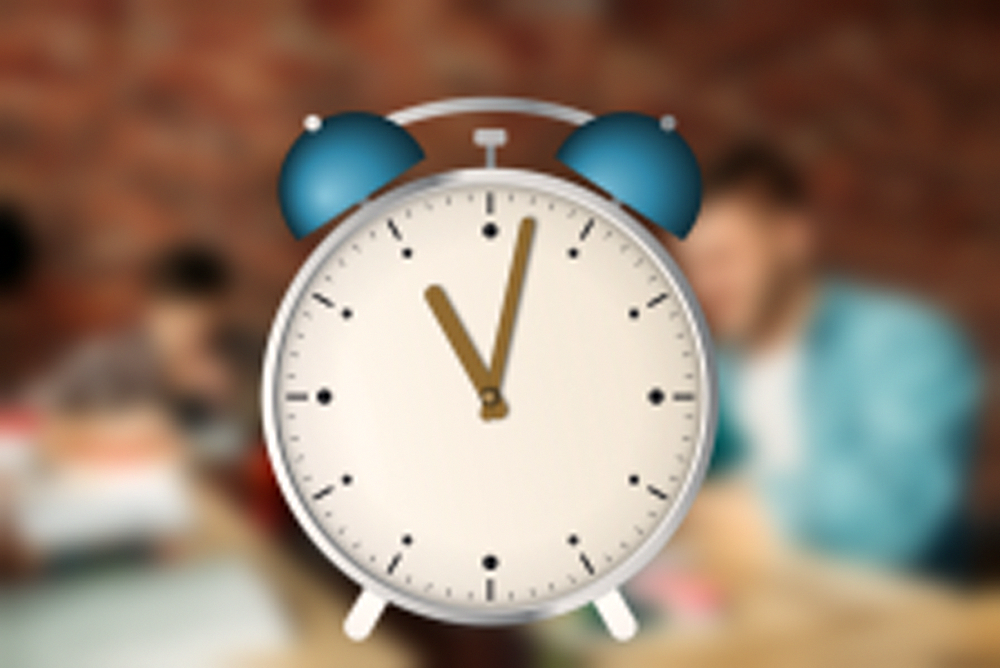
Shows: {"hour": 11, "minute": 2}
